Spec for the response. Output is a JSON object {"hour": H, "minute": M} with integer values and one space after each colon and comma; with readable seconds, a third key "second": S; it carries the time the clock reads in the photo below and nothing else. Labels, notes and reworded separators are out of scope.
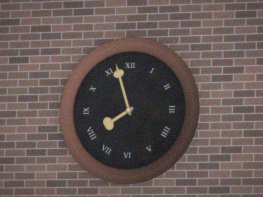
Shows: {"hour": 7, "minute": 57}
